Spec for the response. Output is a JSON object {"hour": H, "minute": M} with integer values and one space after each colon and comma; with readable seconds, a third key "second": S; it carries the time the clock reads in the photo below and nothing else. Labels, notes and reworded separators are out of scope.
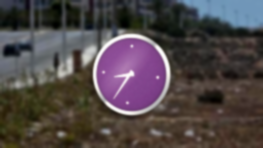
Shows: {"hour": 8, "minute": 35}
